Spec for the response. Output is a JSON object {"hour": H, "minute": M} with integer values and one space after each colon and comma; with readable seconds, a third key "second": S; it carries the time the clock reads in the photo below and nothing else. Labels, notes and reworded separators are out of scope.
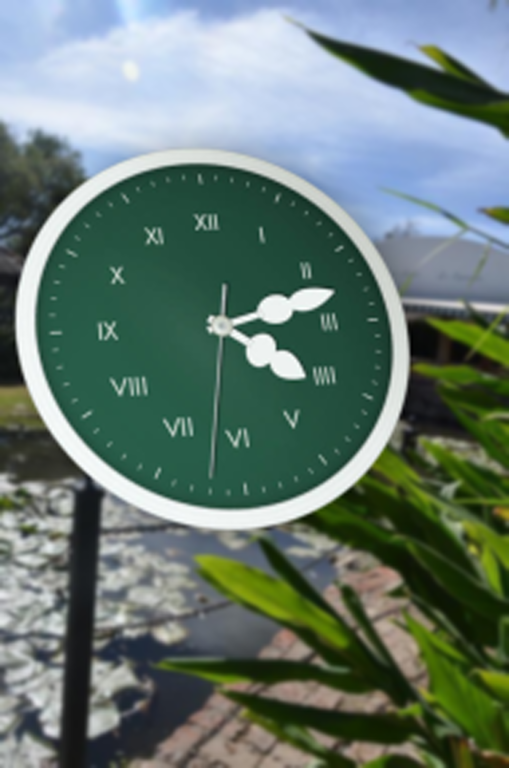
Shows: {"hour": 4, "minute": 12, "second": 32}
